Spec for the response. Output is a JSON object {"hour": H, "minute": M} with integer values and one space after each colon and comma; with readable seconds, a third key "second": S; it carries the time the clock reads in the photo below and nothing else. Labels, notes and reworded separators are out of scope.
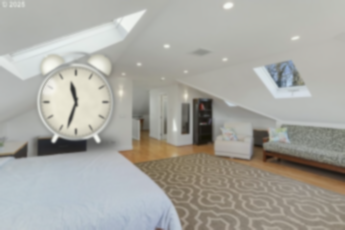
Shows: {"hour": 11, "minute": 33}
